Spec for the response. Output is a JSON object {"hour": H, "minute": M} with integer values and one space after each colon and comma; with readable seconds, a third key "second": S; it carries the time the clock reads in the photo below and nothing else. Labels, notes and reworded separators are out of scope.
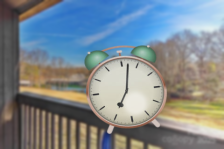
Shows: {"hour": 7, "minute": 2}
